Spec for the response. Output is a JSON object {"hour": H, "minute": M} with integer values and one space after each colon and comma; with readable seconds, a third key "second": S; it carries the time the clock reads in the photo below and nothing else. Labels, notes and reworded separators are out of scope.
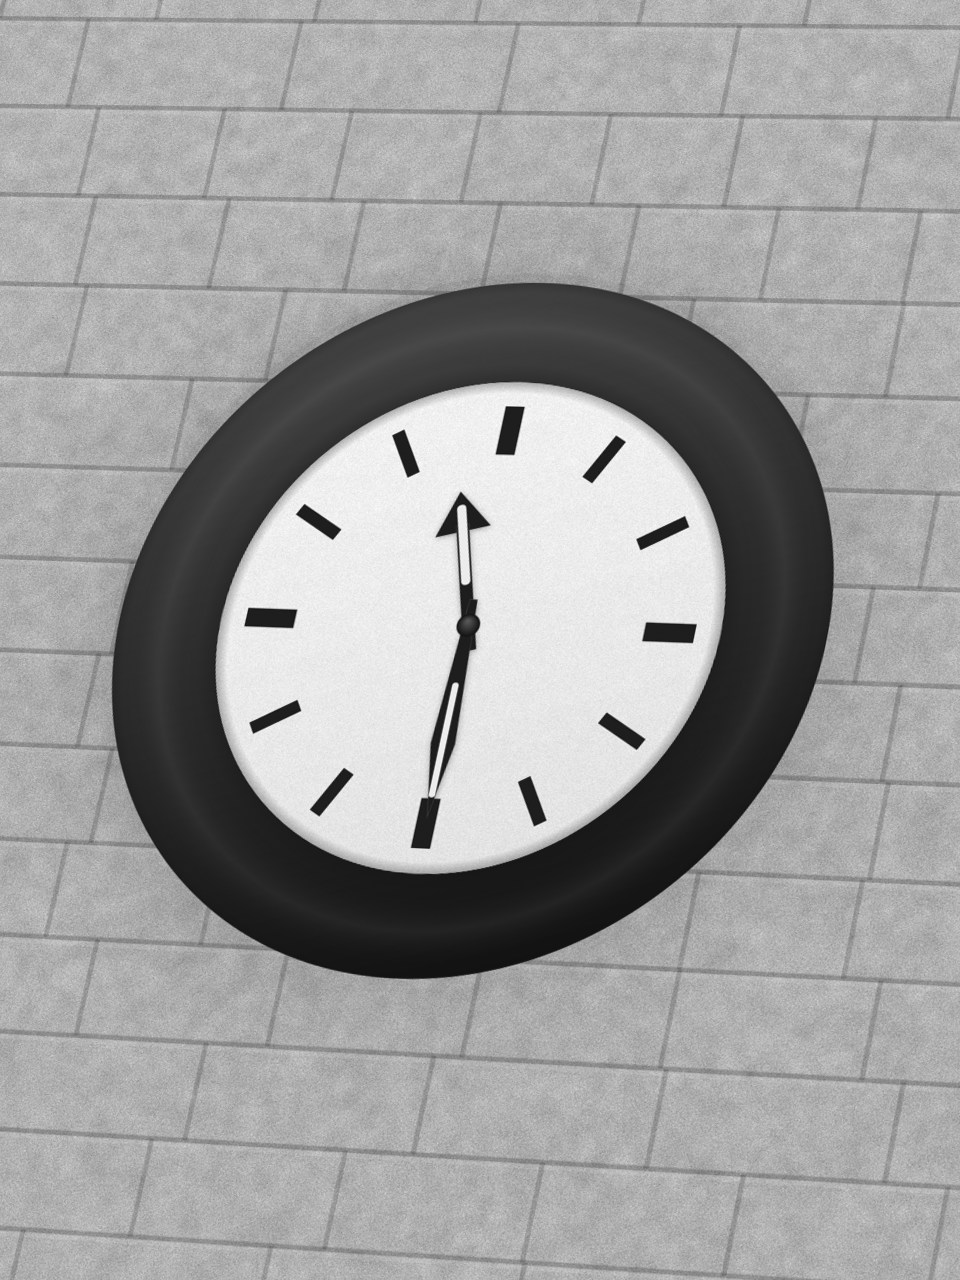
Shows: {"hour": 11, "minute": 30}
